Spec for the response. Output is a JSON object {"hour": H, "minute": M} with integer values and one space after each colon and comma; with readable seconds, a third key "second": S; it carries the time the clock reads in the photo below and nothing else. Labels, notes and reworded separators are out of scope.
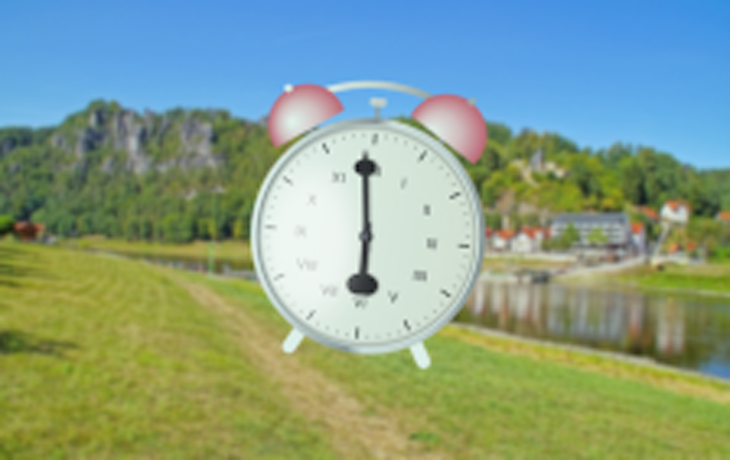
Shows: {"hour": 5, "minute": 59}
